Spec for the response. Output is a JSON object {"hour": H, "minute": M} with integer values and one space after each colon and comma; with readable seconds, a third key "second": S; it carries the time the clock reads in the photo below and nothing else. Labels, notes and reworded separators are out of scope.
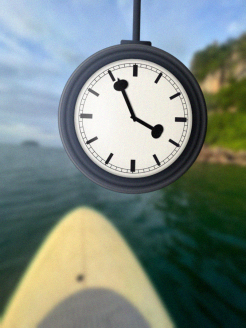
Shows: {"hour": 3, "minute": 56}
